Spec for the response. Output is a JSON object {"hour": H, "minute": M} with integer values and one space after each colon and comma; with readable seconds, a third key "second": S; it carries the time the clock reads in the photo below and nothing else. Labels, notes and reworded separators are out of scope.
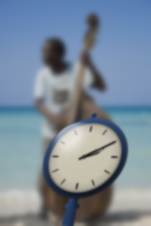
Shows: {"hour": 2, "minute": 10}
